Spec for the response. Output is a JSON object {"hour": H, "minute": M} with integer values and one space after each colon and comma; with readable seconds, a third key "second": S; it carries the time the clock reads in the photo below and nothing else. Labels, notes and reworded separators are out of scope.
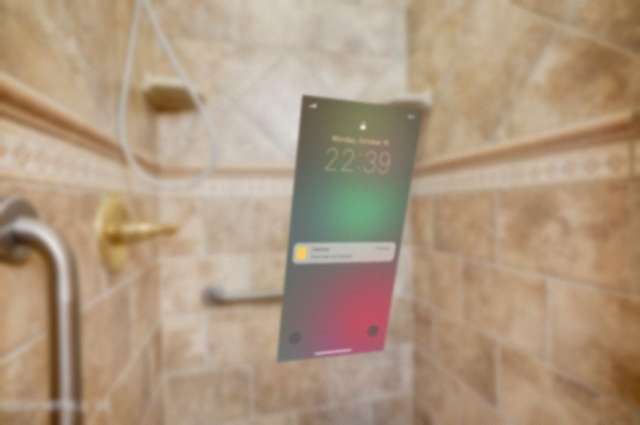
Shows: {"hour": 22, "minute": 39}
